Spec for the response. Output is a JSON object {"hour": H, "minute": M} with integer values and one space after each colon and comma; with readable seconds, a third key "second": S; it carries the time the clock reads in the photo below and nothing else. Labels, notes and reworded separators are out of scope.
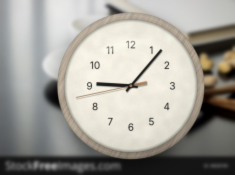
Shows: {"hour": 9, "minute": 6, "second": 43}
